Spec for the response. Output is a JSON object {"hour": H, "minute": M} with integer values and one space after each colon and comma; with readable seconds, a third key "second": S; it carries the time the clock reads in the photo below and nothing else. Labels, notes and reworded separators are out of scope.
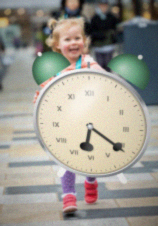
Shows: {"hour": 6, "minute": 21}
